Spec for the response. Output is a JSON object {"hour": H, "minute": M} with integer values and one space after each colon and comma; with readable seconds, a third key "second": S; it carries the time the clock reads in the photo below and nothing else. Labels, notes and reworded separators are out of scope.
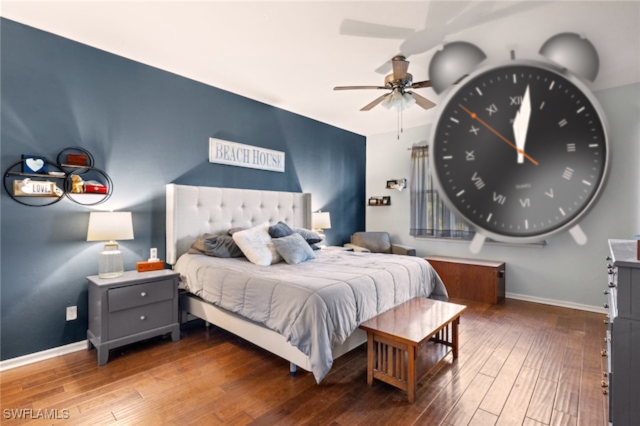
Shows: {"hour": 12, "minute": 1, "second": 52}
